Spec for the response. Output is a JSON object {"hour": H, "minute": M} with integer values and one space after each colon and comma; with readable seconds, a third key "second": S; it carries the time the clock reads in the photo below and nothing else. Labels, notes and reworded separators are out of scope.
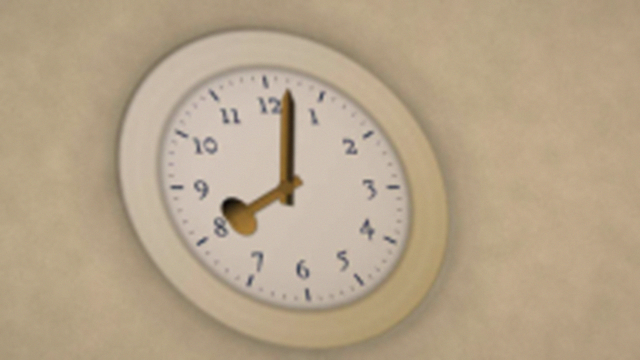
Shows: {"hour": 8, "minute": 2}
